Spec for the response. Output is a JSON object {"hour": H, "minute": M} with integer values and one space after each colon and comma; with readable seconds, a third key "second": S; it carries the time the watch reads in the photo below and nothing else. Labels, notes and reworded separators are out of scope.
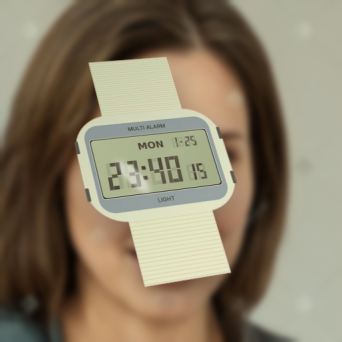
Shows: {"hour": 23, "minute": 40, "second": 15}
